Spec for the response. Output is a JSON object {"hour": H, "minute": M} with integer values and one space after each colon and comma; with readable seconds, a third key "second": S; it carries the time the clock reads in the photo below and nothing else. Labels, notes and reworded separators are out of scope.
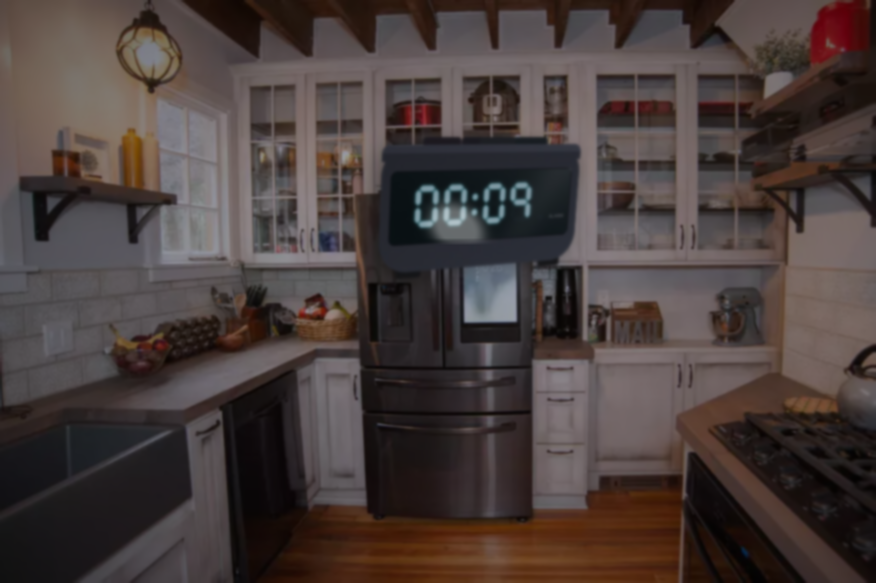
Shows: {"hour": 0, "minute": 9}
